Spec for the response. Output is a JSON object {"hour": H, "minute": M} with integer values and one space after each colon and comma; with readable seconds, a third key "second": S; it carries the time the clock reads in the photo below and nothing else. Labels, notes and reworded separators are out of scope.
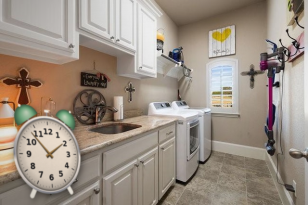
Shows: {"hour": 1, "minute": 53}
